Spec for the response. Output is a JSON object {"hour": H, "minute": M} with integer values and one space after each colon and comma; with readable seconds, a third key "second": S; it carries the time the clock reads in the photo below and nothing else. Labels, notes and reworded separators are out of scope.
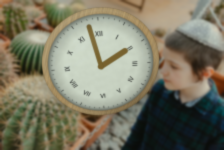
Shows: {"hour": 1, "minute": 58}
